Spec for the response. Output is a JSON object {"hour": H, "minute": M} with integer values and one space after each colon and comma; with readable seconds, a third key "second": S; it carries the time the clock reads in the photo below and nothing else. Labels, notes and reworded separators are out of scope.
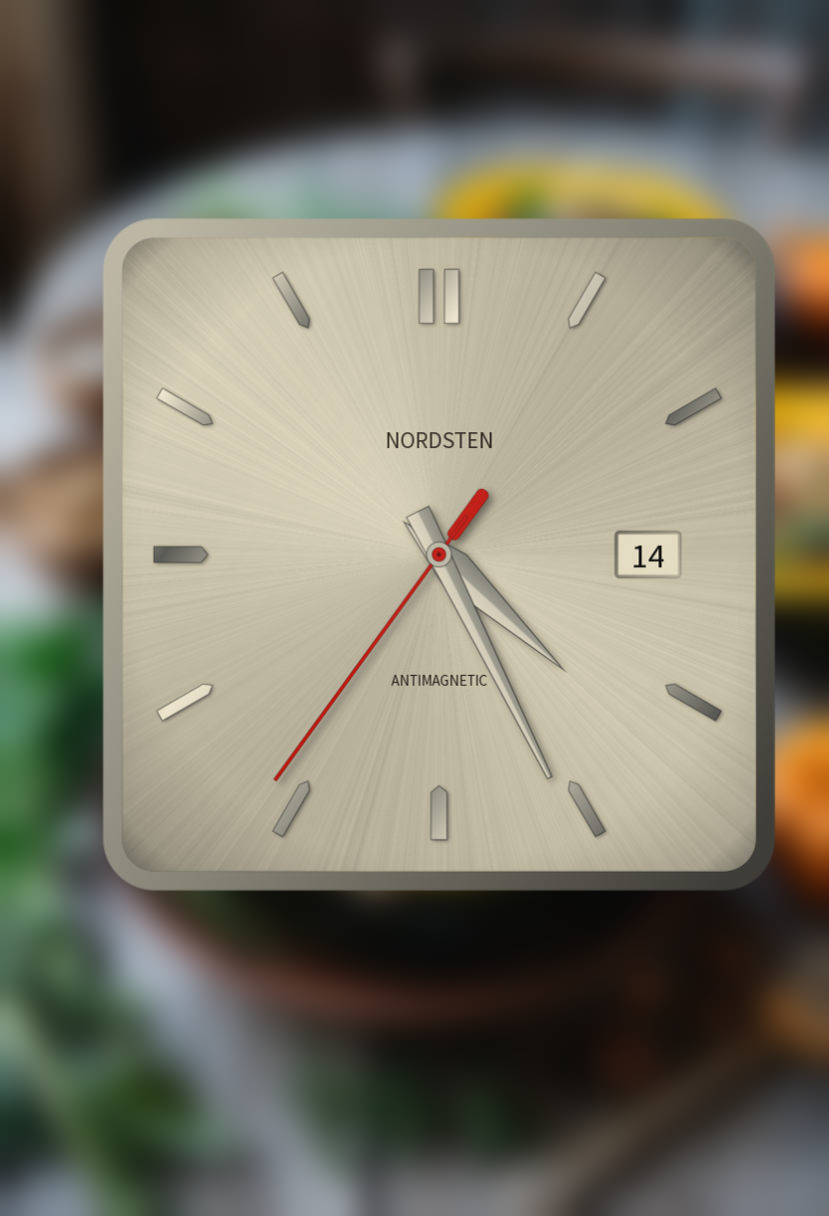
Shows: {"hour": 4, "minute": 25, "second": 36}
